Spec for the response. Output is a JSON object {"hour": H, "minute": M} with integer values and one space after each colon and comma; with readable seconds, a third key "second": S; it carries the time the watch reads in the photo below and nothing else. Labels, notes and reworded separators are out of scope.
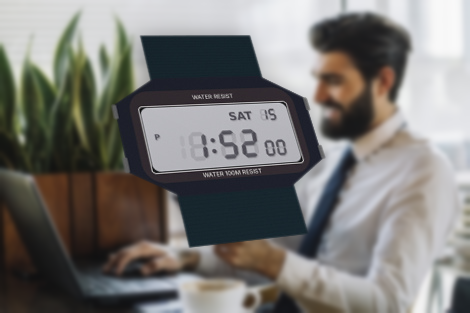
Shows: {"hour": 1, "minute": 52, "second": 0}
